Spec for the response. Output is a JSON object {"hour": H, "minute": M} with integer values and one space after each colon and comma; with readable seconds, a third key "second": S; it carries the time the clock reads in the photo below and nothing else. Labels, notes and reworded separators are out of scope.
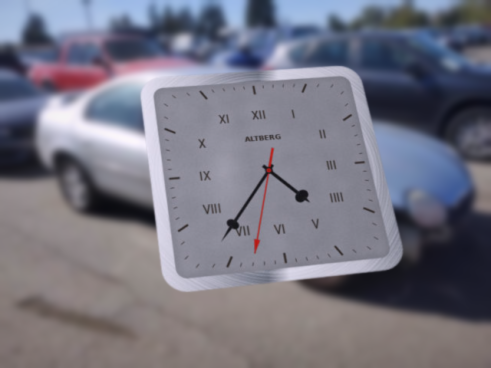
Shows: {"hour": 4, "minute": 36, "second": 33}
